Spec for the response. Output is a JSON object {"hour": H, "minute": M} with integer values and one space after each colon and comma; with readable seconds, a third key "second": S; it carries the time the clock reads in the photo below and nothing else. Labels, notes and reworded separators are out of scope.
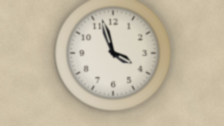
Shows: {"hour": 3, "minute": 57}
